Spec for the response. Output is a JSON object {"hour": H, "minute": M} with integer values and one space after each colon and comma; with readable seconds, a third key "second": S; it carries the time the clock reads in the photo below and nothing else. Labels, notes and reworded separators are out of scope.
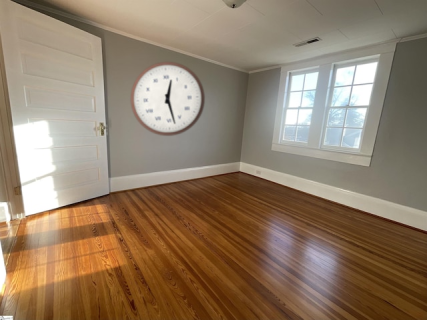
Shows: {"hour": 12, "minute": 28}
